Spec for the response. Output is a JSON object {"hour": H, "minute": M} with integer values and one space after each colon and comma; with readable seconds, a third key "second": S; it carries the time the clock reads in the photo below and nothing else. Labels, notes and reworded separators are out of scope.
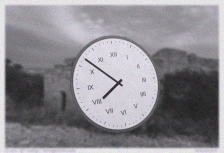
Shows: {"hour": 7, "minute": 52}
